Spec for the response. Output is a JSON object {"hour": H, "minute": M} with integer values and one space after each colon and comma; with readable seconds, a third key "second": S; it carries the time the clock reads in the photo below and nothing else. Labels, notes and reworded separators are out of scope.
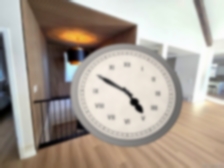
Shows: {"hour": 4, "minute": 50}
